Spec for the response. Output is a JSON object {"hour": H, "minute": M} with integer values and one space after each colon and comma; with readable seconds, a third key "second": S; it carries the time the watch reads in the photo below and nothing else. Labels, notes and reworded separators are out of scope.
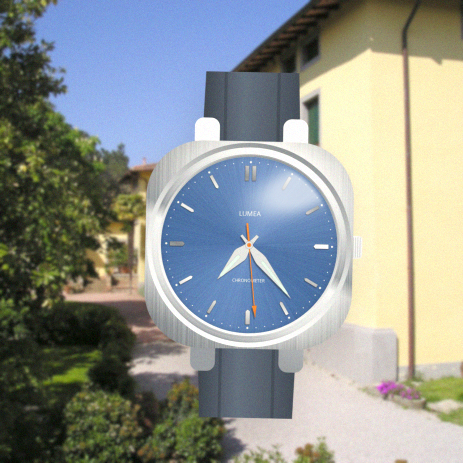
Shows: {"hour": 7, "minute": 23, "second": 29}
